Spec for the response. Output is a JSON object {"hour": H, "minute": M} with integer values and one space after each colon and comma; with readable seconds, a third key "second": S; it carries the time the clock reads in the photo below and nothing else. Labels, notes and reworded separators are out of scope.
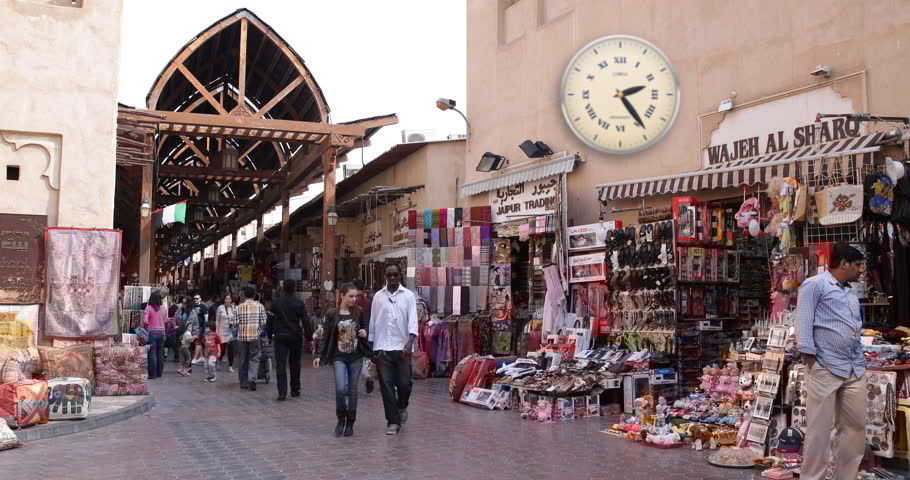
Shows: {"hour": 2, "minute": 24}
